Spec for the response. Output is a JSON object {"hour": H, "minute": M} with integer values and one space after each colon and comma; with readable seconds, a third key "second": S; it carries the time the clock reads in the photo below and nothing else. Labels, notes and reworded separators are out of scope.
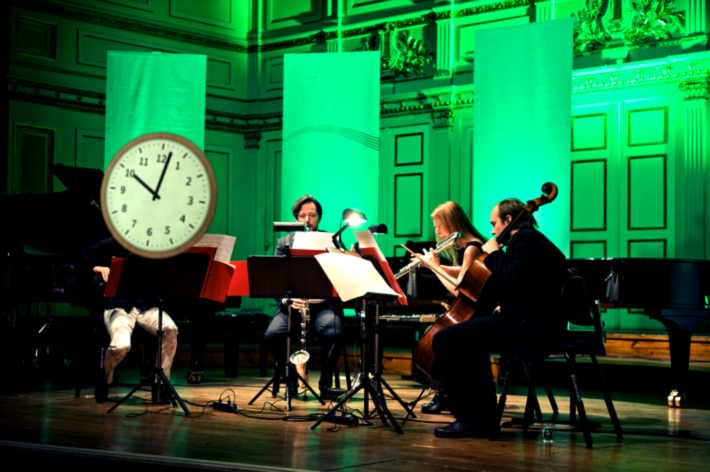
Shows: {"hour": 10, "minute": 2}
